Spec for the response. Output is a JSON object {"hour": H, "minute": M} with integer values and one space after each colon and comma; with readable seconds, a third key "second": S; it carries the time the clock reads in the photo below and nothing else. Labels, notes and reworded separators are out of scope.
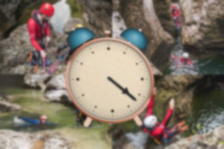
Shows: {"hour": 4, "minute": 22}
